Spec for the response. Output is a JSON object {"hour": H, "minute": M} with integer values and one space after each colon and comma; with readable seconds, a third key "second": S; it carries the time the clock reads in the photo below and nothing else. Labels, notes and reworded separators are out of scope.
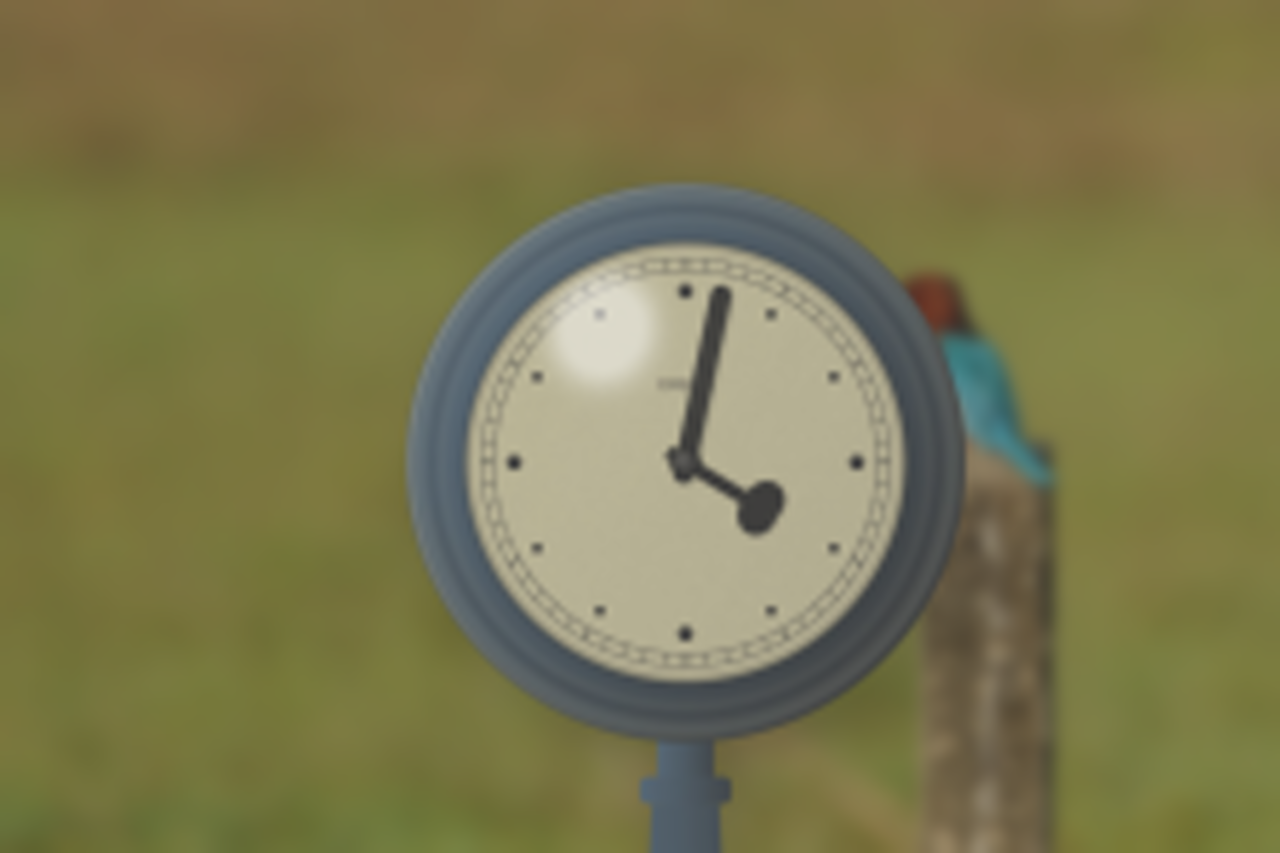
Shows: {"hour": 4, "minute": 2}
